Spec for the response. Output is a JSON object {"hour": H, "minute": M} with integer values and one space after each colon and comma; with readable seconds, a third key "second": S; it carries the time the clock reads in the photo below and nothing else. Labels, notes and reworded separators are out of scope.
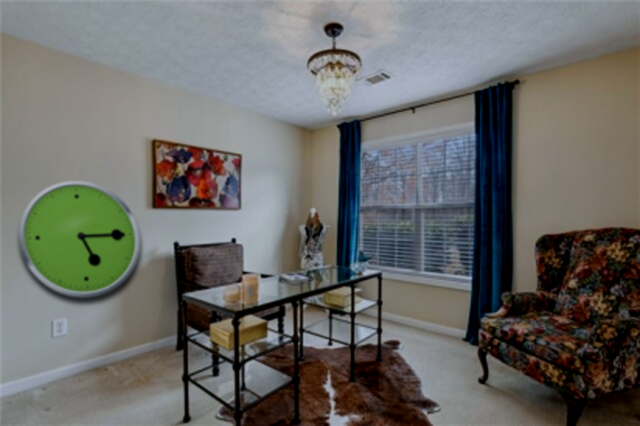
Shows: {"hour": 5, "minute": 15}
